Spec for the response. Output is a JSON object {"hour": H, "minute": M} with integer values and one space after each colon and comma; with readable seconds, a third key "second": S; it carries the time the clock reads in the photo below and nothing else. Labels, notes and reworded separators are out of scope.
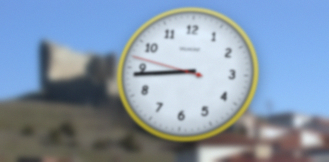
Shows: {"hour": 8, "minute": 43, "second": 47}
